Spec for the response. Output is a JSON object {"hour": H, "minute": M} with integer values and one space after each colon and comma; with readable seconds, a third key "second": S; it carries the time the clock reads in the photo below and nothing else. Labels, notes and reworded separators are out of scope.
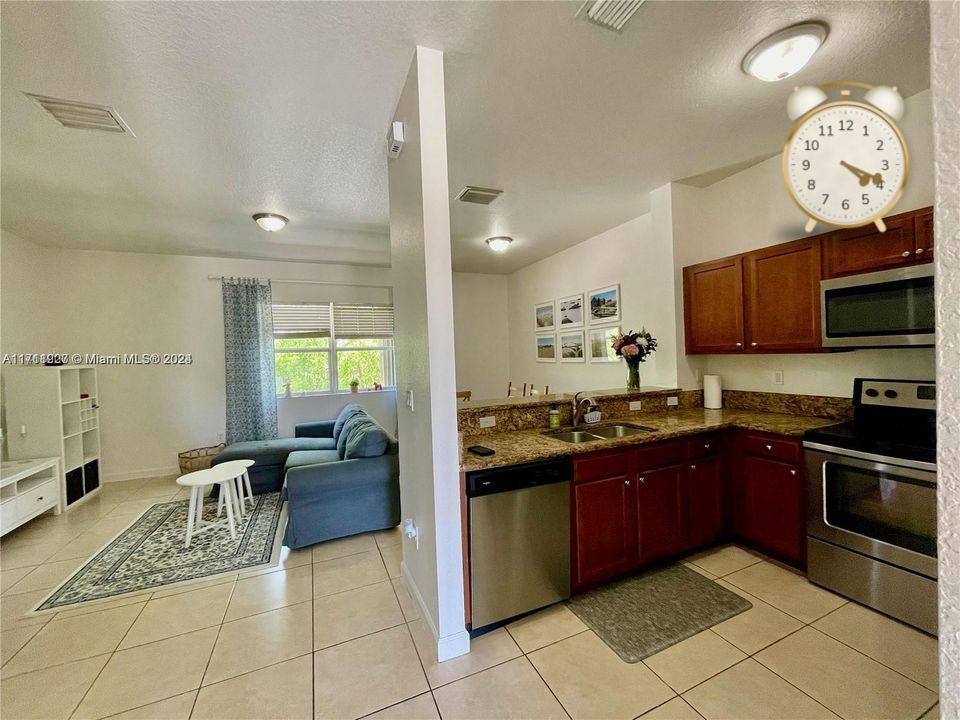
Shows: {"hour": 4, "minute": 19}
